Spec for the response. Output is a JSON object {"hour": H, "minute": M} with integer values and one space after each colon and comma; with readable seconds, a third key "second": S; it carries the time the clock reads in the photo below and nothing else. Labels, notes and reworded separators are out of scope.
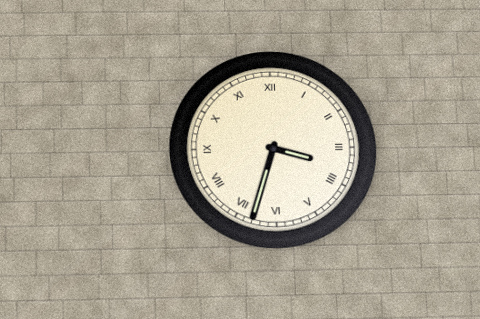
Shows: {"hour": 3, "minute": 33}
